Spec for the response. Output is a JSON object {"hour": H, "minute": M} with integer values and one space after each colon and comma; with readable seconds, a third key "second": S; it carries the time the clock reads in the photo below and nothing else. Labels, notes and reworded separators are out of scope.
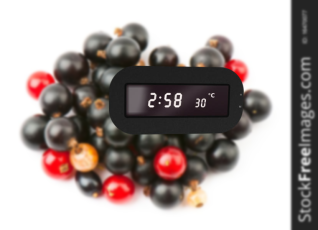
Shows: {"hour": 2, "minute": 58}
